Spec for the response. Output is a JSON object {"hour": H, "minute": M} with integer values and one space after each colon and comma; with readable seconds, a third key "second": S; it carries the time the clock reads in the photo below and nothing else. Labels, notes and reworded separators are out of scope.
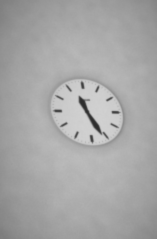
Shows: {"hour": 11, "minute": 26}
